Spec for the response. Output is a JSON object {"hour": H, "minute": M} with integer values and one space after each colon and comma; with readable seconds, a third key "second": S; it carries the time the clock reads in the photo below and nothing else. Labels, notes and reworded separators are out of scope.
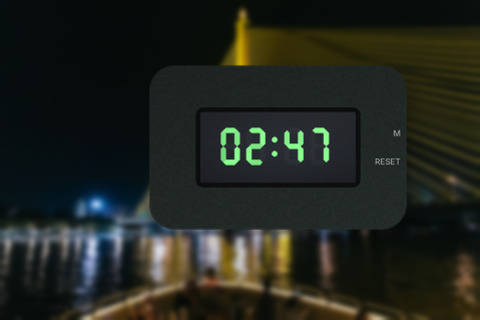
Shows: {"hour": 2, "minute": 47}
